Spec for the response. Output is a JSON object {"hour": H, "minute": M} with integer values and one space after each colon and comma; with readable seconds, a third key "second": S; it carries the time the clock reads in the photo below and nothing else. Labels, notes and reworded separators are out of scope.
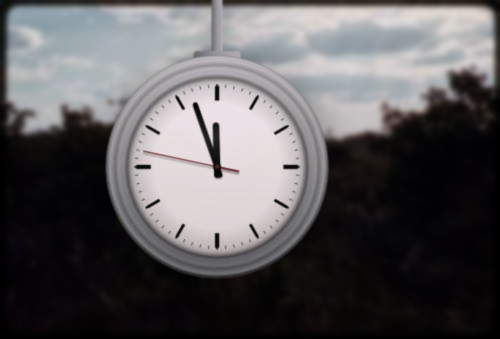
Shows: {"hour": 11, "minute": 56, "second": 47}
